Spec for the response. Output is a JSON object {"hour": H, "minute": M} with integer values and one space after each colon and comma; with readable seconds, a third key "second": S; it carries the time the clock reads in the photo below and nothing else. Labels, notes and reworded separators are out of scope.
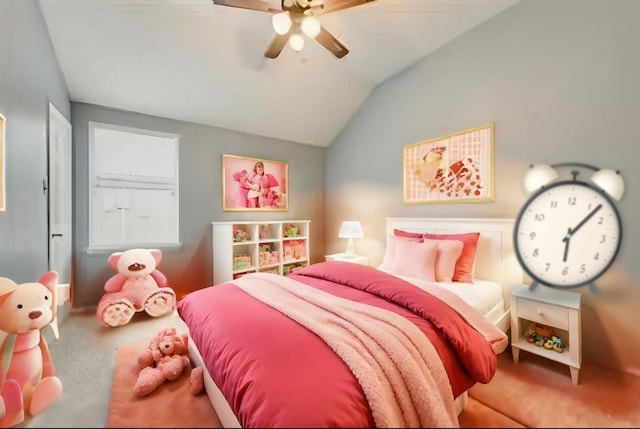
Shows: {"hour": 6, "minute": 7}
